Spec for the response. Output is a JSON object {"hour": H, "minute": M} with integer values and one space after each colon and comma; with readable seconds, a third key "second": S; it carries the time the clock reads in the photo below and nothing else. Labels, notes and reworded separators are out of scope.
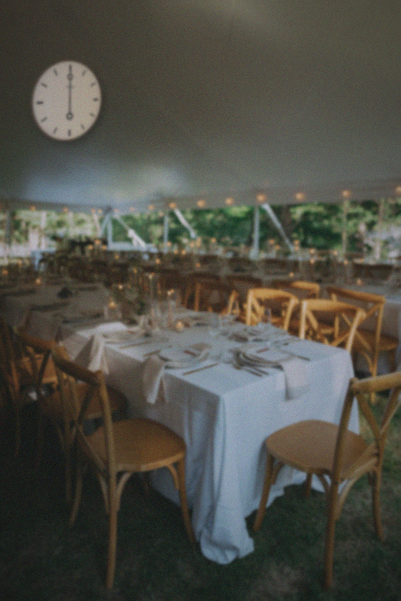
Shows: {"hour": 6, "minute": 0}
